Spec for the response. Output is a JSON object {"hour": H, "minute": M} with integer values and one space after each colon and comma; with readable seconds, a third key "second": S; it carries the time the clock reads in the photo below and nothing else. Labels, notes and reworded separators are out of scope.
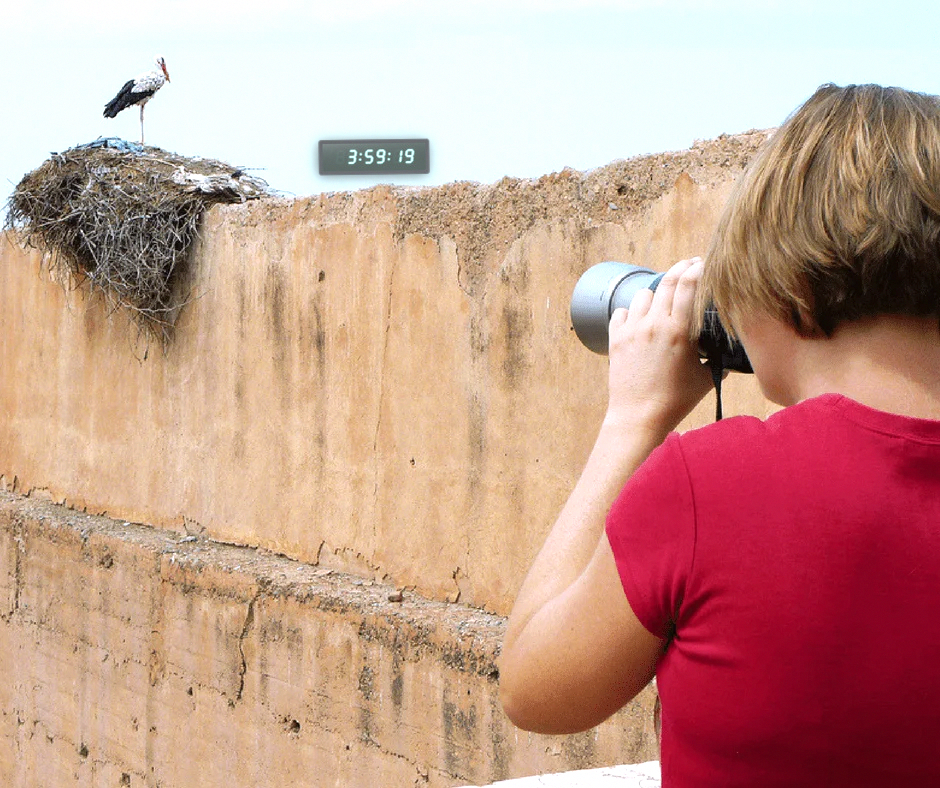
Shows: {"hour": 3, "minute": 59, "second": 19}
